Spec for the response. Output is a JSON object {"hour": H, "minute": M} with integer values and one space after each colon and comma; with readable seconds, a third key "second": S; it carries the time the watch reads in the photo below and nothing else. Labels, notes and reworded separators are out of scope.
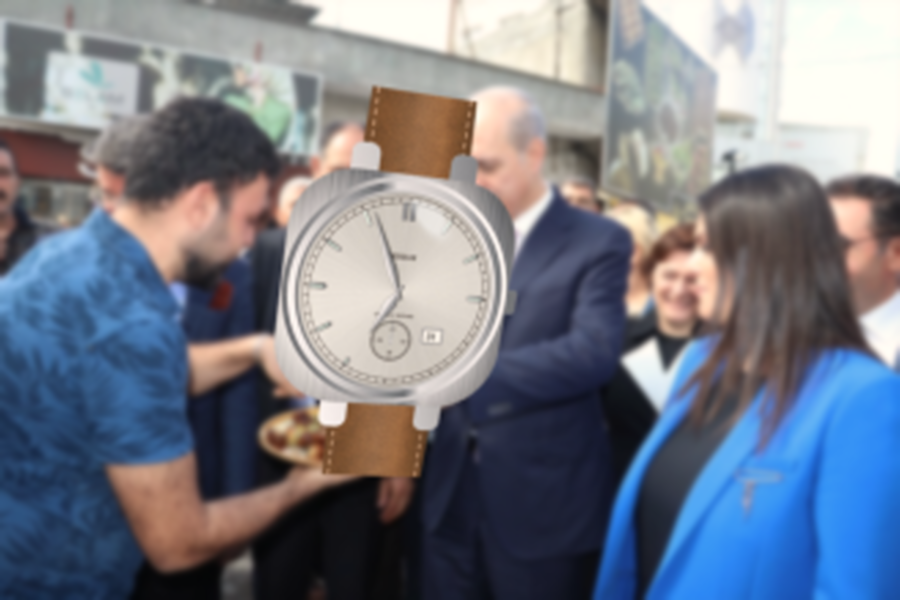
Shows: {"hour": 6, "minute": 56}
